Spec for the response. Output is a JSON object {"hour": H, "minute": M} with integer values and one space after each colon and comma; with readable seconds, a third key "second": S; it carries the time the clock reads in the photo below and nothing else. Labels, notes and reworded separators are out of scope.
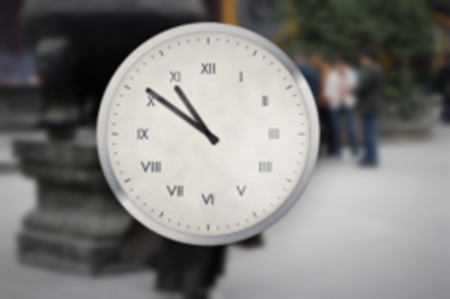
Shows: {"hour": 10, "minute": 51}
